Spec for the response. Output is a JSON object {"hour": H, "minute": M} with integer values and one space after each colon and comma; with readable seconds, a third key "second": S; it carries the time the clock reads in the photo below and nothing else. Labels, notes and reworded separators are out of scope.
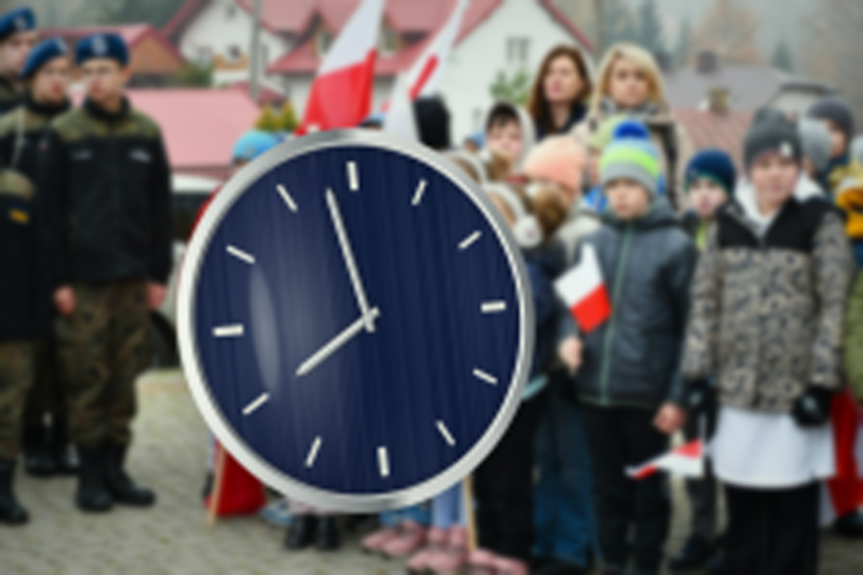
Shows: {"hour": 7, "minute": 58}
